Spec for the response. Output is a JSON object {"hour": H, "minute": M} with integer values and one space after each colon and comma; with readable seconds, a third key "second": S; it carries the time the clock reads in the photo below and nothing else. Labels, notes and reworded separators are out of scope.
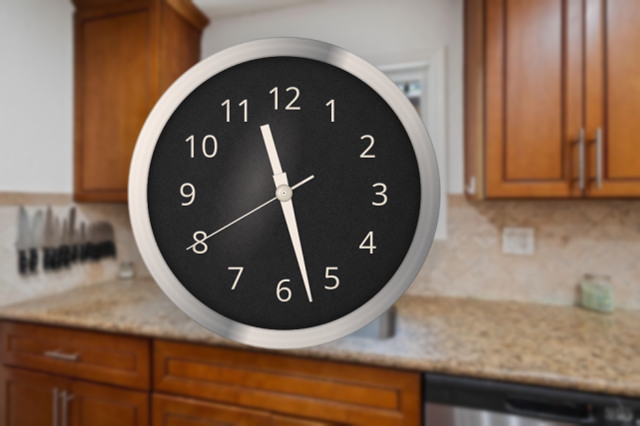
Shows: {"hour": 11, "minute": 27, "second": 40}
